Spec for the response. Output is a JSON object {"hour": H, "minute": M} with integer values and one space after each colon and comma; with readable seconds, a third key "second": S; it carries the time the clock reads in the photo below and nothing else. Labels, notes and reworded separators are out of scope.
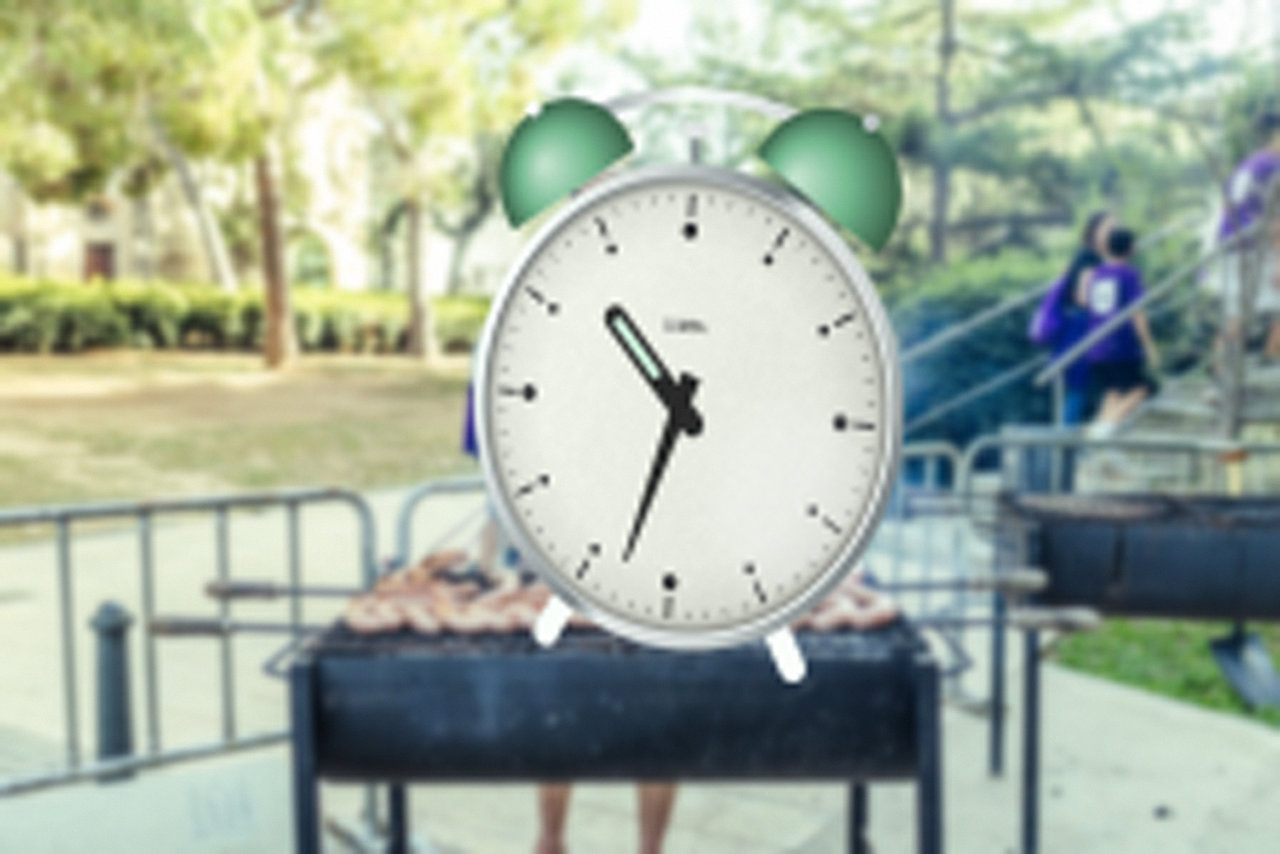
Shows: {"hour": 10, "minute": 33}
